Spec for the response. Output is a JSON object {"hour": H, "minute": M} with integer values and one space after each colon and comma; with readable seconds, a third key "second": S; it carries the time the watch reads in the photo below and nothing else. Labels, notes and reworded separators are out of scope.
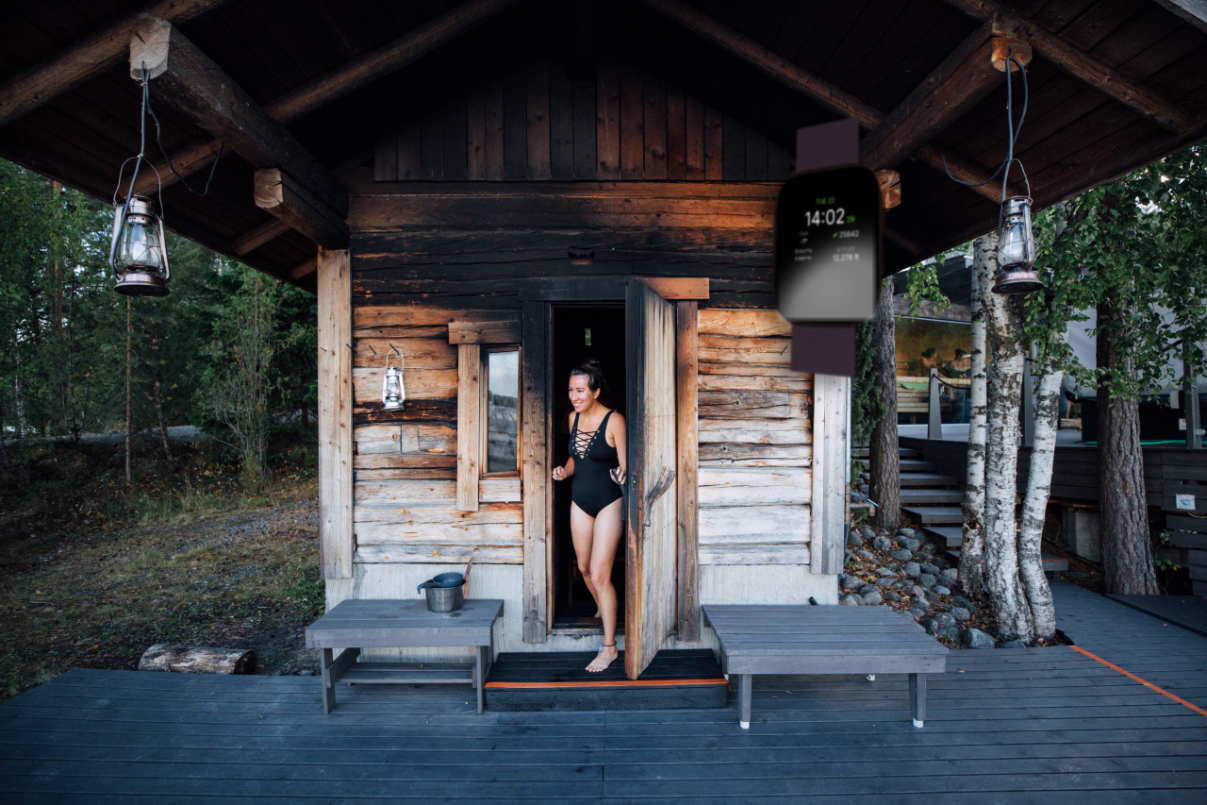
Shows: {"hour": 14, "minute": 2}
